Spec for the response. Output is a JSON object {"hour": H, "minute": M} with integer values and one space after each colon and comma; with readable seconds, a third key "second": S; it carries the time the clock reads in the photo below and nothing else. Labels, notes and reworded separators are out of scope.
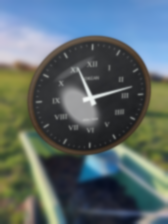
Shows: {"hour": 11, "minute": 13}
